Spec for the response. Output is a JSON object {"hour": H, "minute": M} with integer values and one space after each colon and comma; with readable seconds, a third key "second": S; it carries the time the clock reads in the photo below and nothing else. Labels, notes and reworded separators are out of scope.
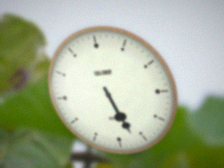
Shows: {"hour": 5, "minute": 27}
